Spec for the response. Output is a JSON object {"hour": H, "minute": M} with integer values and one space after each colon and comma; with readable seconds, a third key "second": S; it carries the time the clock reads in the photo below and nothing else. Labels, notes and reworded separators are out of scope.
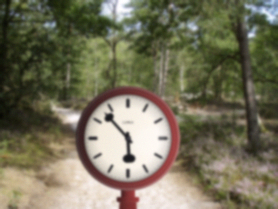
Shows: {"hour": 5, "minute": 53}
